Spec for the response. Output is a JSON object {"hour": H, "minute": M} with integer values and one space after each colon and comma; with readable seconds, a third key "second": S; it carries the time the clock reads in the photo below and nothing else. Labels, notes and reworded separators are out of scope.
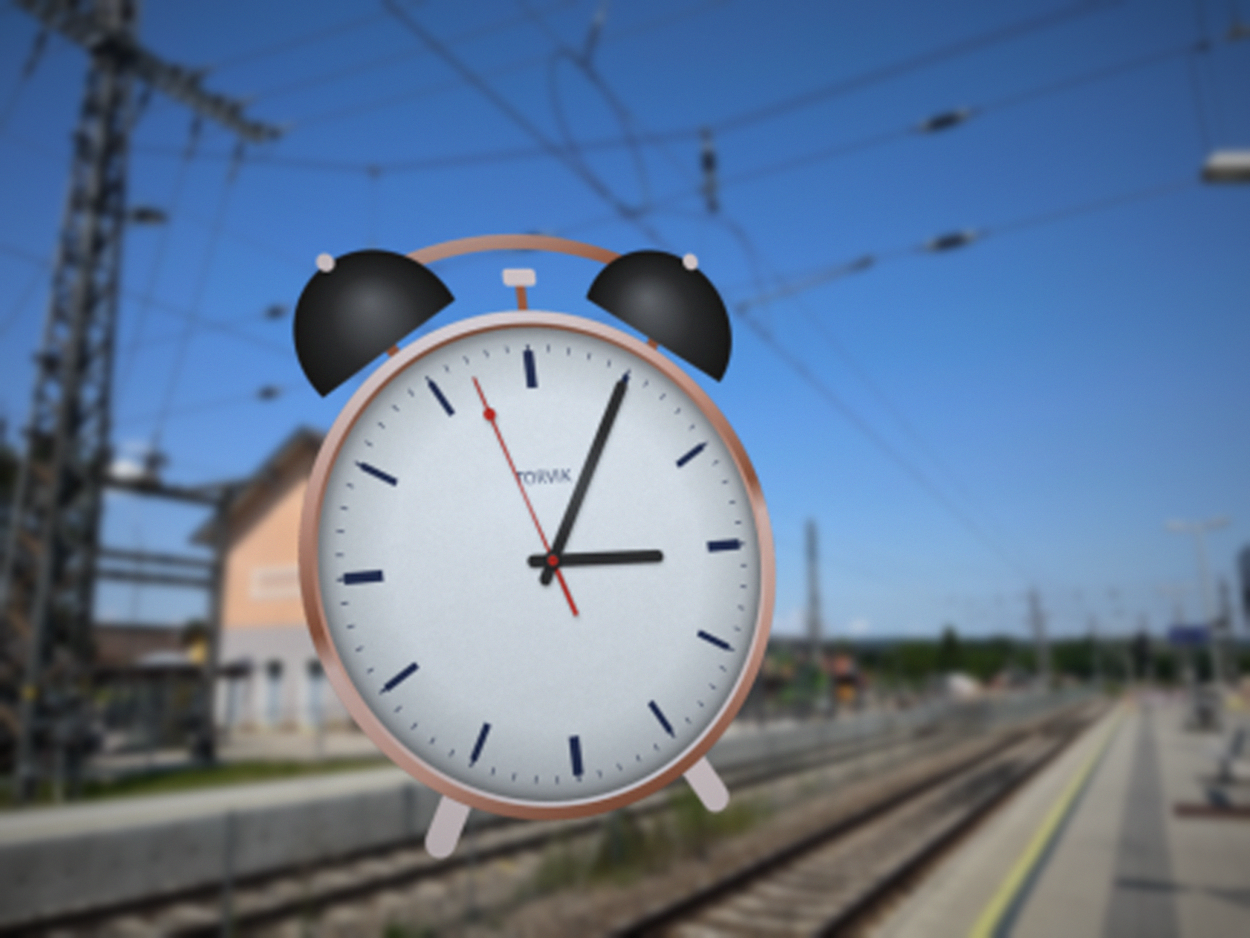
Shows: {"hour": 3, "minute": 4, "second": 57}
